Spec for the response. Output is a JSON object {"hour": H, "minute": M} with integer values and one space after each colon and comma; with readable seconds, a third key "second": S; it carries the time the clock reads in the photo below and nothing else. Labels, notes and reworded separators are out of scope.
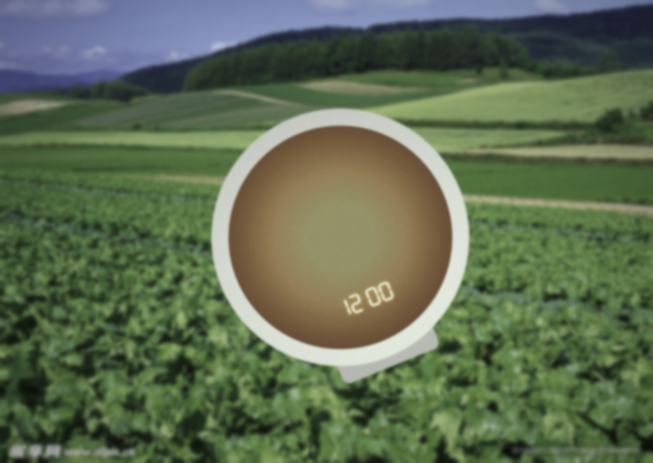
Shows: {"hour": 12, "minute": 0}
